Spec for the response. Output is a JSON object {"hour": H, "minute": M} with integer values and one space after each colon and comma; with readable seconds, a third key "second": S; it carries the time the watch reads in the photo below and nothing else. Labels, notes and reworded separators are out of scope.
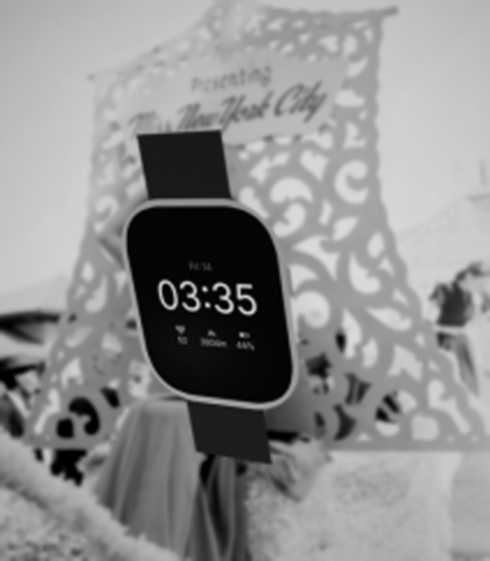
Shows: {"hour": 3, "minute": 35}
